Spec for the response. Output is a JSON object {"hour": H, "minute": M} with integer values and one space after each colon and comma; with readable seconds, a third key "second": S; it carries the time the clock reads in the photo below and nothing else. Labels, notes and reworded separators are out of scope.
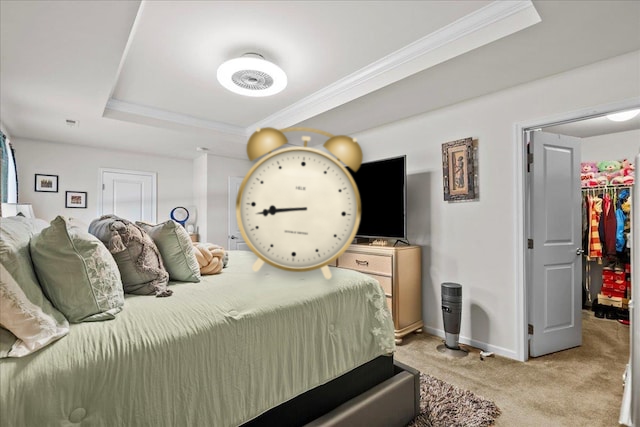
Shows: {"hour": 8, "minute": 43}
